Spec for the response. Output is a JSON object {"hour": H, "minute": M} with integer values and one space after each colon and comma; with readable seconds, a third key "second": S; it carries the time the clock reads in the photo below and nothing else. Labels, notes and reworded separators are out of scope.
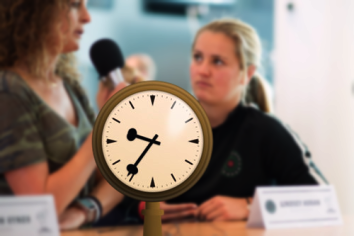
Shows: {"hour": 9, "minute": 36}
